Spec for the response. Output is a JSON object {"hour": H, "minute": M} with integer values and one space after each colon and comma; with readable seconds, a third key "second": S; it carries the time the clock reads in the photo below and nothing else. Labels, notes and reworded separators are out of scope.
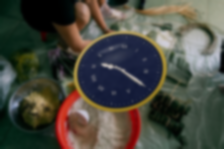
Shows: {"hour": 9, "minute": 20}
